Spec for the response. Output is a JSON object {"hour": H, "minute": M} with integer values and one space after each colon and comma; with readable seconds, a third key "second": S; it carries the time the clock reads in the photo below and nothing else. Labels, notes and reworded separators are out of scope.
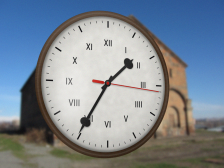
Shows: {"hour": 1, "minute": 35, "second": 16}
